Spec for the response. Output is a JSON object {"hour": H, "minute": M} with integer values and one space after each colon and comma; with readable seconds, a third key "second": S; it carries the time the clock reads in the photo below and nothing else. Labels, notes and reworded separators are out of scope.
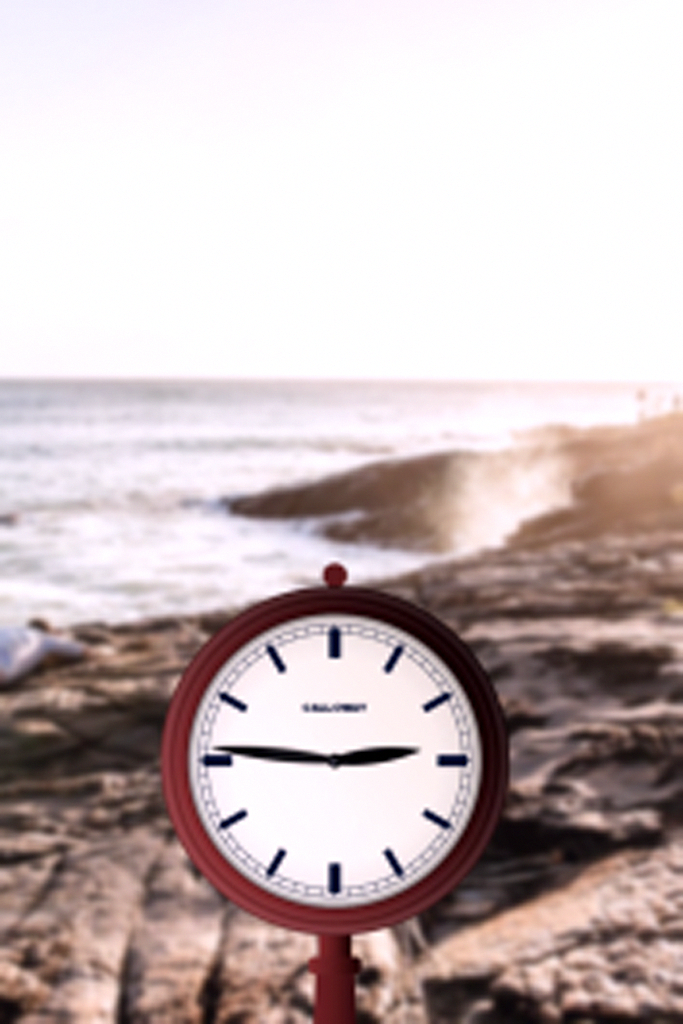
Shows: {"hour": 2, "minute": 46}
